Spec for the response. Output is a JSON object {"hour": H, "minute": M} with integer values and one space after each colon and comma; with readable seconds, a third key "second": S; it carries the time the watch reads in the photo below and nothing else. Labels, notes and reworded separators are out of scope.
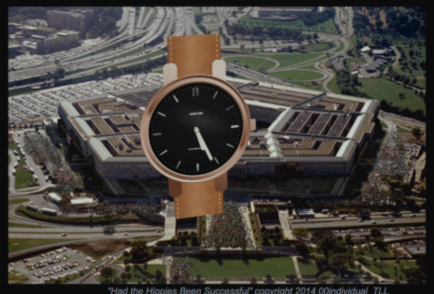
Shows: {"hour": 5, "minute": 26}
